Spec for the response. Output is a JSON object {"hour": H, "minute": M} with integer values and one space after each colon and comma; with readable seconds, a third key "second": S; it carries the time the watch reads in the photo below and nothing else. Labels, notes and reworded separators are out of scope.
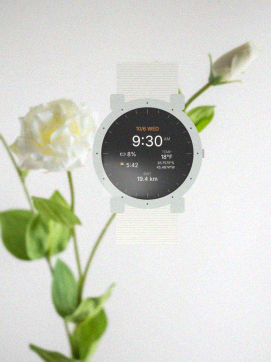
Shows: {"hour": 9, "minute": 30}
